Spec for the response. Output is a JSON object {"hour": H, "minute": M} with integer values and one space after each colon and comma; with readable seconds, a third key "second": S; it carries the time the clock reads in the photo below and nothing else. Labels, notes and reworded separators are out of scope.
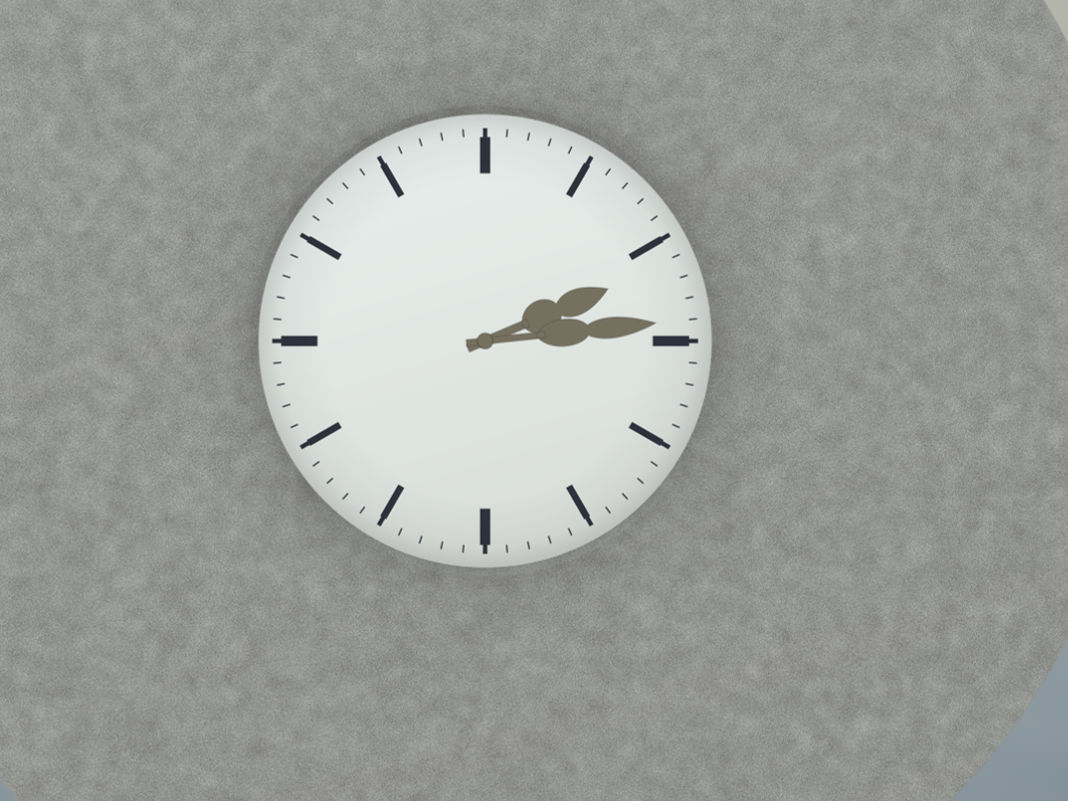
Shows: {"hour": 2, "minute": 14}
